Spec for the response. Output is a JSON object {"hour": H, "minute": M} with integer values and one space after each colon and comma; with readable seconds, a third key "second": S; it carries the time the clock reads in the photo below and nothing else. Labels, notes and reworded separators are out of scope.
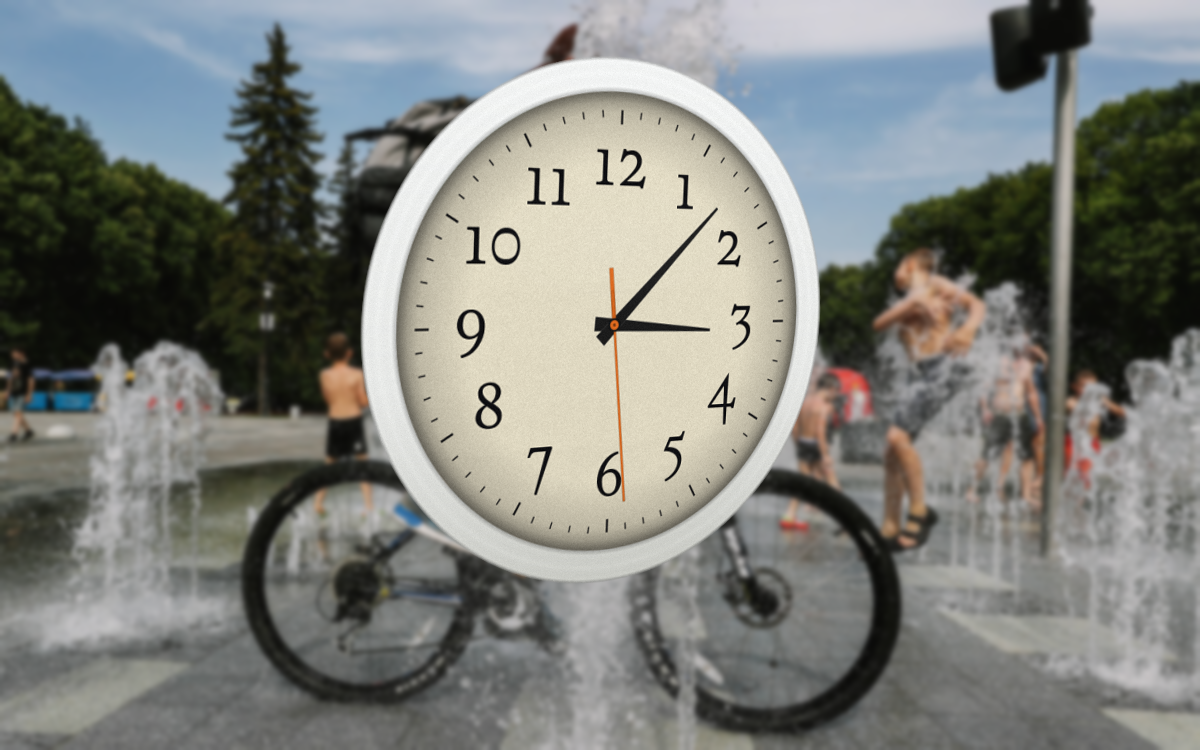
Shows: {"hour": 3, "minute": 7, "second": 29}
